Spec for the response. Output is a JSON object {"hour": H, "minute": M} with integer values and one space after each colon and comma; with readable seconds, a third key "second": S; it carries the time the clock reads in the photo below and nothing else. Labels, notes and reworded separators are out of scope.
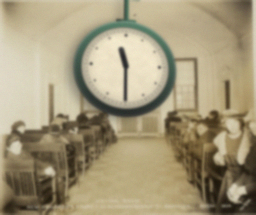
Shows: {"hour": 11, "minute": 30}
